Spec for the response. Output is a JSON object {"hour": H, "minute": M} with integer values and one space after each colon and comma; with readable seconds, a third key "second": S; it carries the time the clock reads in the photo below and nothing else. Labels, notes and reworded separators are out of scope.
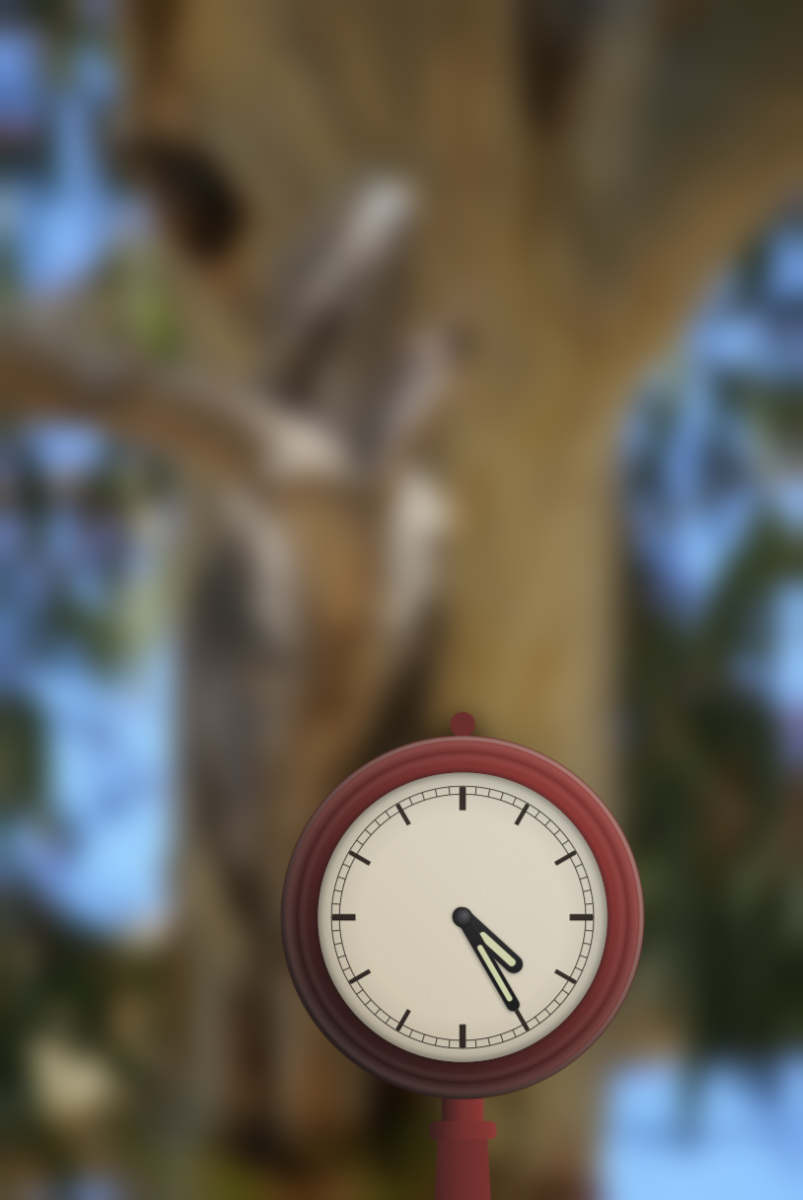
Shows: {"hour": 4, "minute": 25}
